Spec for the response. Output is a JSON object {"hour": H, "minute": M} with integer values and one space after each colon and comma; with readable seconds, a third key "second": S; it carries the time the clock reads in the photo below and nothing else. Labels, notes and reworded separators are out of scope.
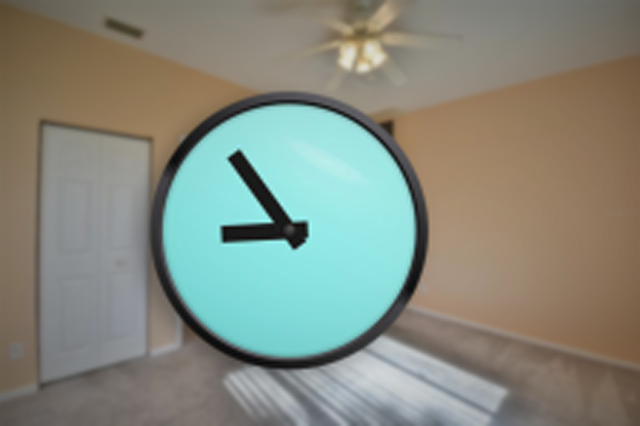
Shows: {"hour": 8, "minute": 54}
